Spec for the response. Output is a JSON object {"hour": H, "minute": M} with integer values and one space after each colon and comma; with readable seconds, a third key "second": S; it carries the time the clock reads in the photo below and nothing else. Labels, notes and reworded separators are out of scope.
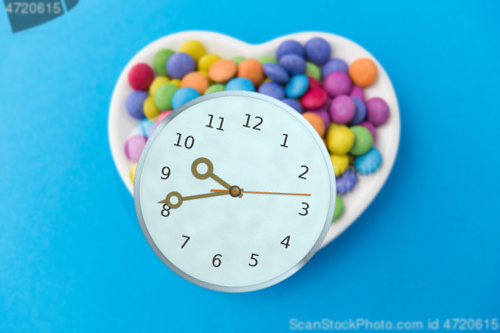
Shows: {"hour": 9, "minute": 41, "second": 13}
